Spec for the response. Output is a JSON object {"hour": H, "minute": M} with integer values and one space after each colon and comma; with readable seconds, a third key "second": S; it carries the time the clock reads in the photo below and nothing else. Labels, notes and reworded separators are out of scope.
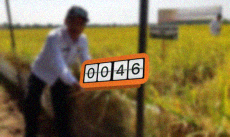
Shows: {"hour": 0, "minute": 46}
